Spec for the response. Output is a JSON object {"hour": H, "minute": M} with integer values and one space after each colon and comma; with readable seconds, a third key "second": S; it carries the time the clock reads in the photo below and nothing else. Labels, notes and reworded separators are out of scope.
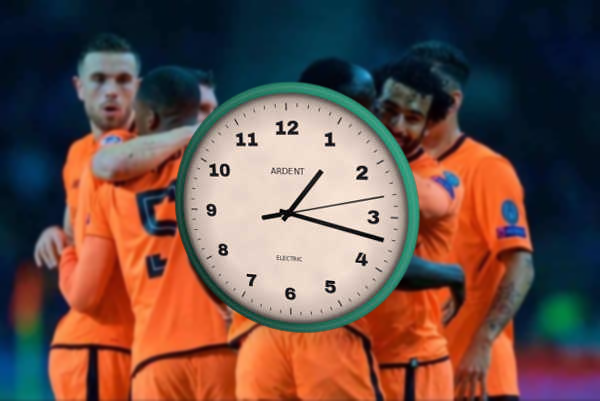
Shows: {"hour": 1, "minute": 17, "second": 13}
